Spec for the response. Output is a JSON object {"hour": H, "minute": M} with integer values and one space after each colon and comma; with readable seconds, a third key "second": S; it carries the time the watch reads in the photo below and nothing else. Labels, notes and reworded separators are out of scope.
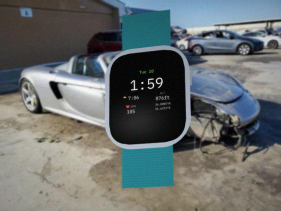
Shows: {"hour": 1, "minute": 59}
